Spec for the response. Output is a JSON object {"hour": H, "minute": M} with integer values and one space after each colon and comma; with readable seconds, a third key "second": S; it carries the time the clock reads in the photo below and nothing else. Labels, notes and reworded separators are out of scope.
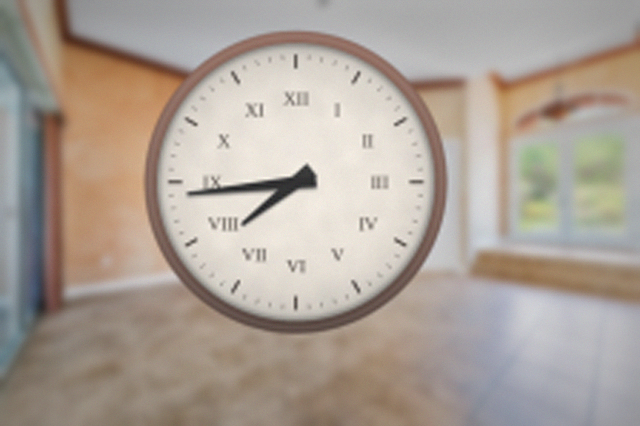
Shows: {"hour": 7, "minute": 44}
